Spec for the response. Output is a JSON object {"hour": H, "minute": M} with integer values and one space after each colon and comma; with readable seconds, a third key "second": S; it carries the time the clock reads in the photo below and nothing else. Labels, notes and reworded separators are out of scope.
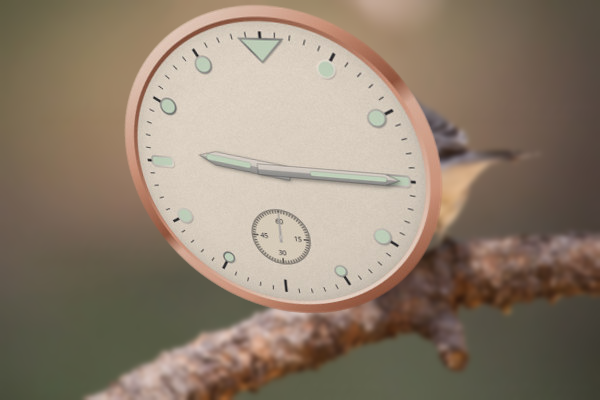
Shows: {"hour": 9, "minute": 15}
